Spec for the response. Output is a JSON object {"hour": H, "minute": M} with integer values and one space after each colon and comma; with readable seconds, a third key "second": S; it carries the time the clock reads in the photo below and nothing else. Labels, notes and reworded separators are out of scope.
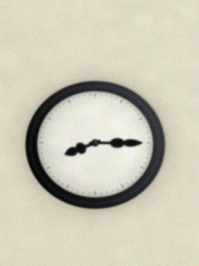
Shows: {"hour": 8, "minute": 15}
